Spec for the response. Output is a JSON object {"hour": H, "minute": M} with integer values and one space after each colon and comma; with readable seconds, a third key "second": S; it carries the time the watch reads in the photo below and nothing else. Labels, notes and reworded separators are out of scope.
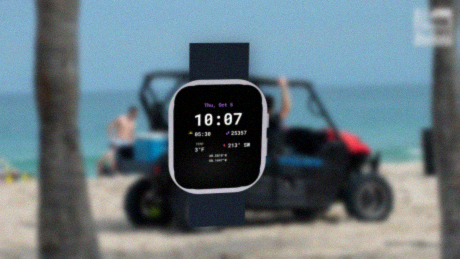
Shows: {"hour": 10, "minute": 7}
